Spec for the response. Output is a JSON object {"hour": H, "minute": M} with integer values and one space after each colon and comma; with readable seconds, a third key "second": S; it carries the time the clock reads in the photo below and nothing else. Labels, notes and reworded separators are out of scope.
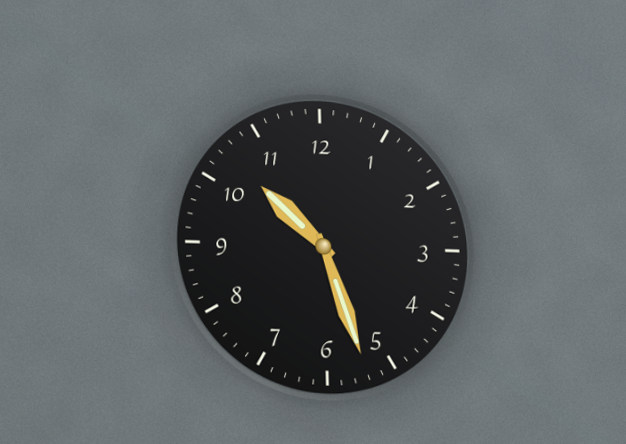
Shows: {"hour": 10, "minute": 27}
